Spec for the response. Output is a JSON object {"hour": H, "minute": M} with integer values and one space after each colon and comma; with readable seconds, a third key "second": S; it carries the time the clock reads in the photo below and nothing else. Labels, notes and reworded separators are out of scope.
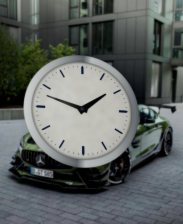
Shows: {"hour": 1, "minute": 48}
